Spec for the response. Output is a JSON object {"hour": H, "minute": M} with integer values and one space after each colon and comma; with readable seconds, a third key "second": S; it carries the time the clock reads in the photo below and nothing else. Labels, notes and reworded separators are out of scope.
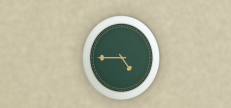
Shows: {"hour": 4, "minute": 45}
